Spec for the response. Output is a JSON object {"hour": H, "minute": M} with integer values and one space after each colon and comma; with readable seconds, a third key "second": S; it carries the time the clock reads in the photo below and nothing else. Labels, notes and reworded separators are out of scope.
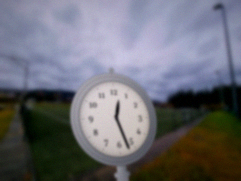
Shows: {"hour": 12, "minute": 27}
